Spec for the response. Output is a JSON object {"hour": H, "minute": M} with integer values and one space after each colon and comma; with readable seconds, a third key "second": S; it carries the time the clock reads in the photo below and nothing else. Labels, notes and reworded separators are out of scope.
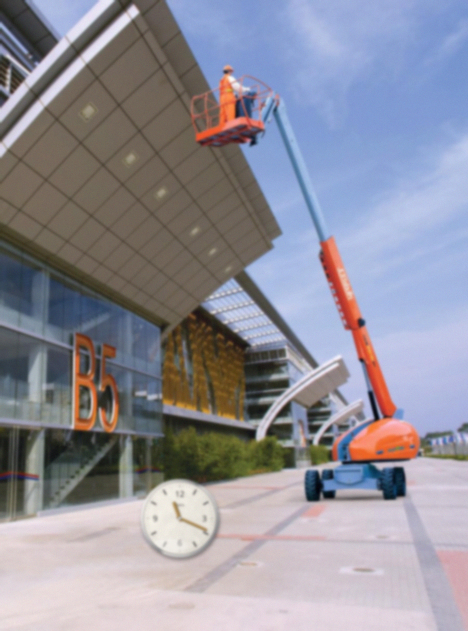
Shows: {"hour": 11, "minute": 19}
